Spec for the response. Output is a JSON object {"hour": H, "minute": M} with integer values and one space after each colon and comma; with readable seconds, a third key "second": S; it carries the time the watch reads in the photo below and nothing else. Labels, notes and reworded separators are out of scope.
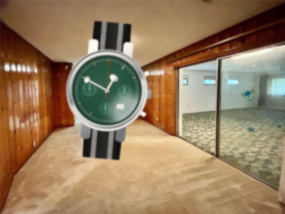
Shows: {"hour": 12, "minute": 49}
